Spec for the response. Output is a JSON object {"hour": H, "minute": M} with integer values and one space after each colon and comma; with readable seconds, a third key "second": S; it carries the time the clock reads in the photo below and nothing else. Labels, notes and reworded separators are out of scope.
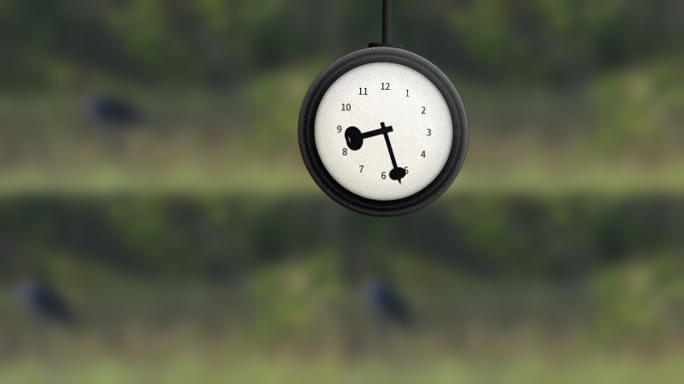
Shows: {"hour": 8, "minute": 27}
